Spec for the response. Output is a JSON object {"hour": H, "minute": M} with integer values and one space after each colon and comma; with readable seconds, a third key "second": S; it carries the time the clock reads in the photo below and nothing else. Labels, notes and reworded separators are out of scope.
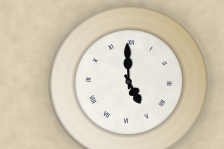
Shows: {"hour": 4, "minute": 59}
